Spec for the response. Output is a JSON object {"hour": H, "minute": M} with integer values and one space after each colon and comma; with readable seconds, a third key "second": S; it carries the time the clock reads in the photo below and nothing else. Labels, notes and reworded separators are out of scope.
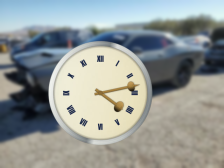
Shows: {"hour": 4, "minute": 13}
